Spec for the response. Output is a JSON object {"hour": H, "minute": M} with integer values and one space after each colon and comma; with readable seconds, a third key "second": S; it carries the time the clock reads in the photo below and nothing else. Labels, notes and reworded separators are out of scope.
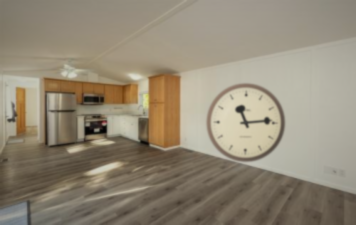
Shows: {"hour": 11, "minute": 14}
